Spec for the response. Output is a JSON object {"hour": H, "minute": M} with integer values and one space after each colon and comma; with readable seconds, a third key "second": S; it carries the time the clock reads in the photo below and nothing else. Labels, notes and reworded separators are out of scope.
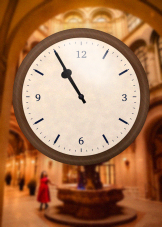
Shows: {"hour": 10, "minute": 55}
